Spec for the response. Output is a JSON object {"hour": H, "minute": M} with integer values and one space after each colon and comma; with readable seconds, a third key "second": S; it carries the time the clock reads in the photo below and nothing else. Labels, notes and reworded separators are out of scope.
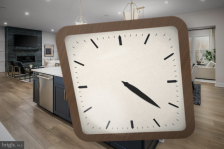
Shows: {"hour": 4, "minute": 22}
